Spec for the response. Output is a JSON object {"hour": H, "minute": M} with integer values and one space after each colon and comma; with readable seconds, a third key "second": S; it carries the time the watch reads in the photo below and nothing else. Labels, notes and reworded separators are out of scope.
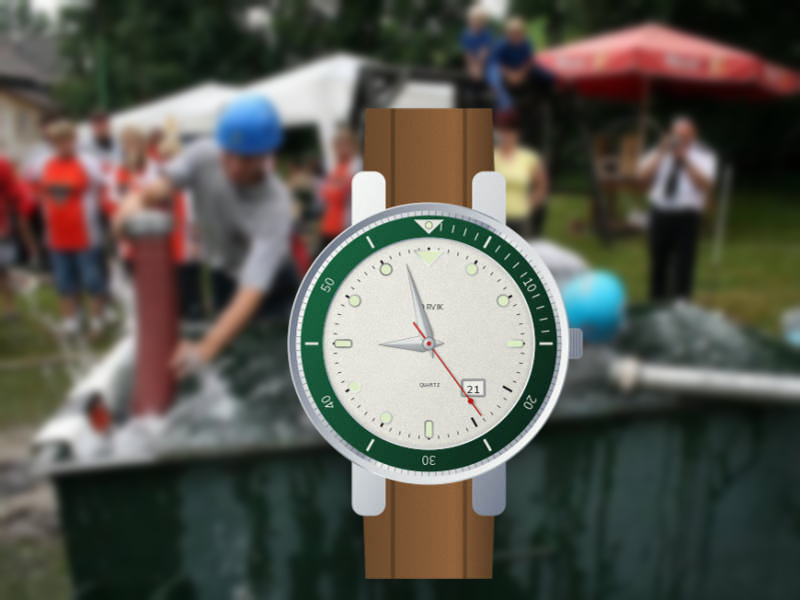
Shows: {"hour": 8, "minute": 57, "second": 24}
